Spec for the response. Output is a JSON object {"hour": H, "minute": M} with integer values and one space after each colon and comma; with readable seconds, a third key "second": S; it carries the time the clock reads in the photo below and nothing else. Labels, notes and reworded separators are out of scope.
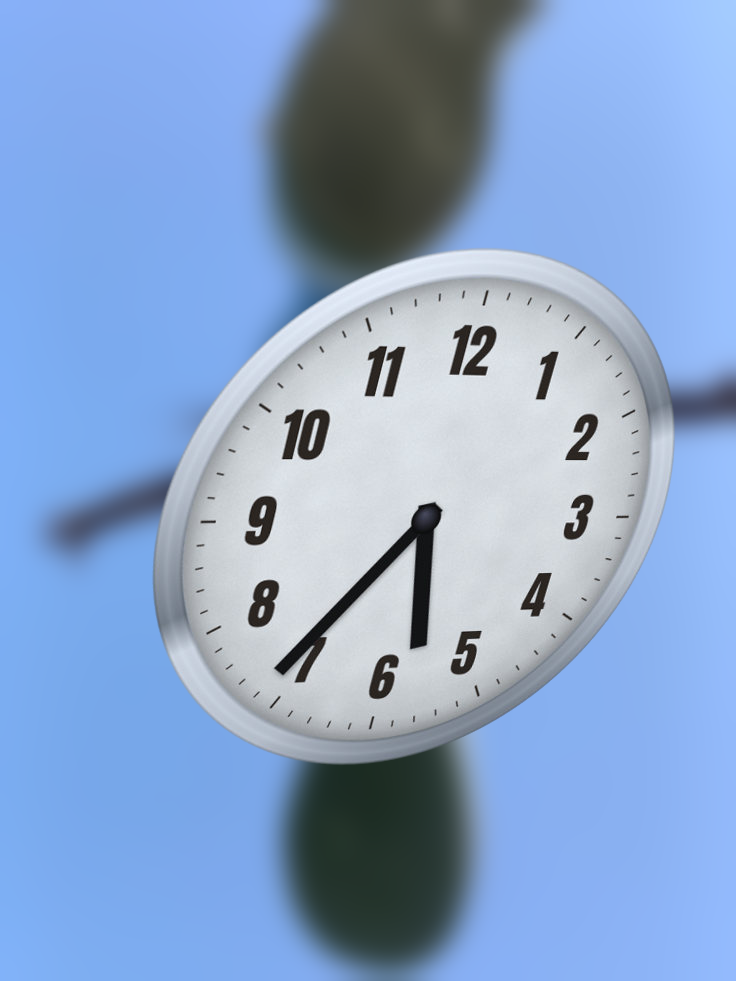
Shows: {"hour": 5, "minute": 36}
